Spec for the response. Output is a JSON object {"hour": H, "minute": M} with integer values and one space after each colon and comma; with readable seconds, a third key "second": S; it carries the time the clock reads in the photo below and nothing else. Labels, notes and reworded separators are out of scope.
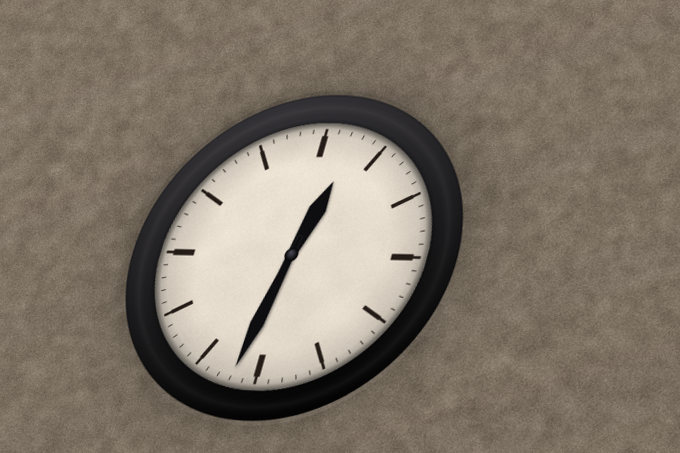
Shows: {"hour": 12, "minute": 32}
